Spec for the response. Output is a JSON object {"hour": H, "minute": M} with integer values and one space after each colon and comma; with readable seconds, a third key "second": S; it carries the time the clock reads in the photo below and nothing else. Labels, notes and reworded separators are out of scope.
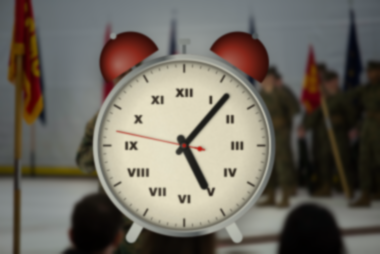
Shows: {"hour": 5, "minute": 6, "second": 47}
